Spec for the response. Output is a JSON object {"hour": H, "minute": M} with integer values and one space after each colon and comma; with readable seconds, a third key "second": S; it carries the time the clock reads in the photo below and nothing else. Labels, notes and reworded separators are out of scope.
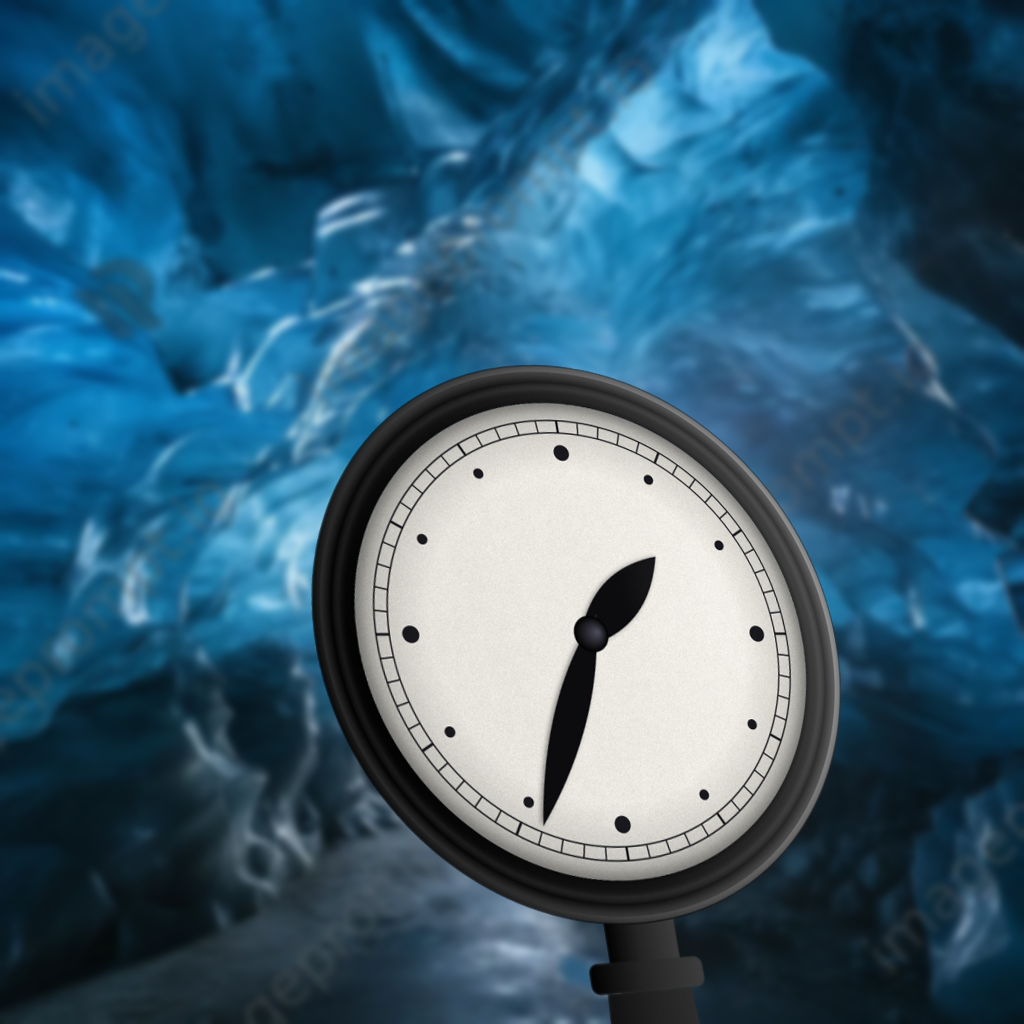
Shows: {"hour": 1, "minute": 34}
